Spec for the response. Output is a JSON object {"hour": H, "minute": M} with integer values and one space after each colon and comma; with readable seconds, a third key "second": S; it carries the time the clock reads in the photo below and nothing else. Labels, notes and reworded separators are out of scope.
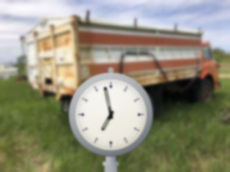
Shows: {"hour": 6, "minute": 58}
